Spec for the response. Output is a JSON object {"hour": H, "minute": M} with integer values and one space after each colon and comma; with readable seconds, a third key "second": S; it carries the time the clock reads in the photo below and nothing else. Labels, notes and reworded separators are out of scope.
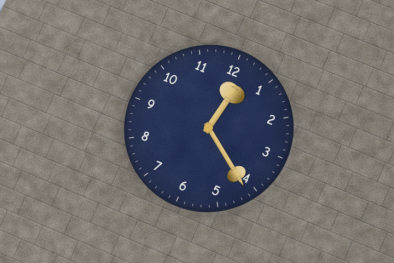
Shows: {"hour": 12, "minute": 21}
